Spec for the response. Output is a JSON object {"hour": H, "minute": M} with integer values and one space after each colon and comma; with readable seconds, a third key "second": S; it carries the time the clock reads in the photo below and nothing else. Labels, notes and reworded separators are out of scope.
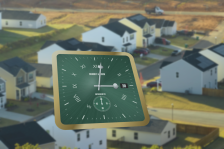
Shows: {"hour": 3, "minute": 2}
